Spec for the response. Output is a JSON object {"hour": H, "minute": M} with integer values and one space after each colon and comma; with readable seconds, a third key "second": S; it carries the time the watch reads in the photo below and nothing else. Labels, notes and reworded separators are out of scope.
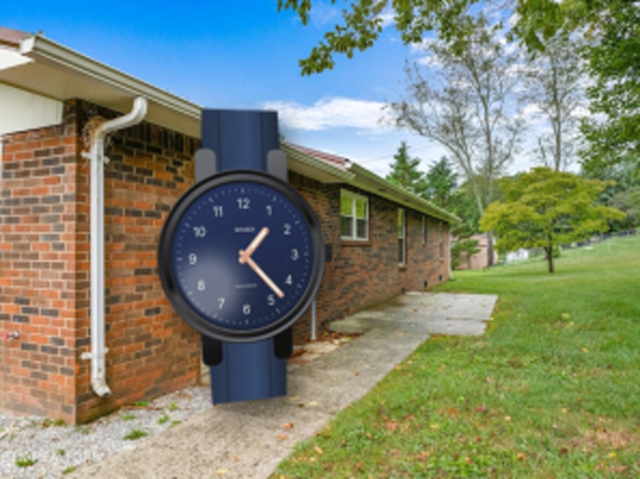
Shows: {"hour": 1, "minute": 23}
